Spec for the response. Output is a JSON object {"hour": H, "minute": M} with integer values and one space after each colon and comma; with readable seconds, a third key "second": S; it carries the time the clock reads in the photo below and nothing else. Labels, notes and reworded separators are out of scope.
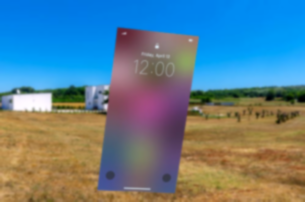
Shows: {"hour": 12, "minute": 0}
